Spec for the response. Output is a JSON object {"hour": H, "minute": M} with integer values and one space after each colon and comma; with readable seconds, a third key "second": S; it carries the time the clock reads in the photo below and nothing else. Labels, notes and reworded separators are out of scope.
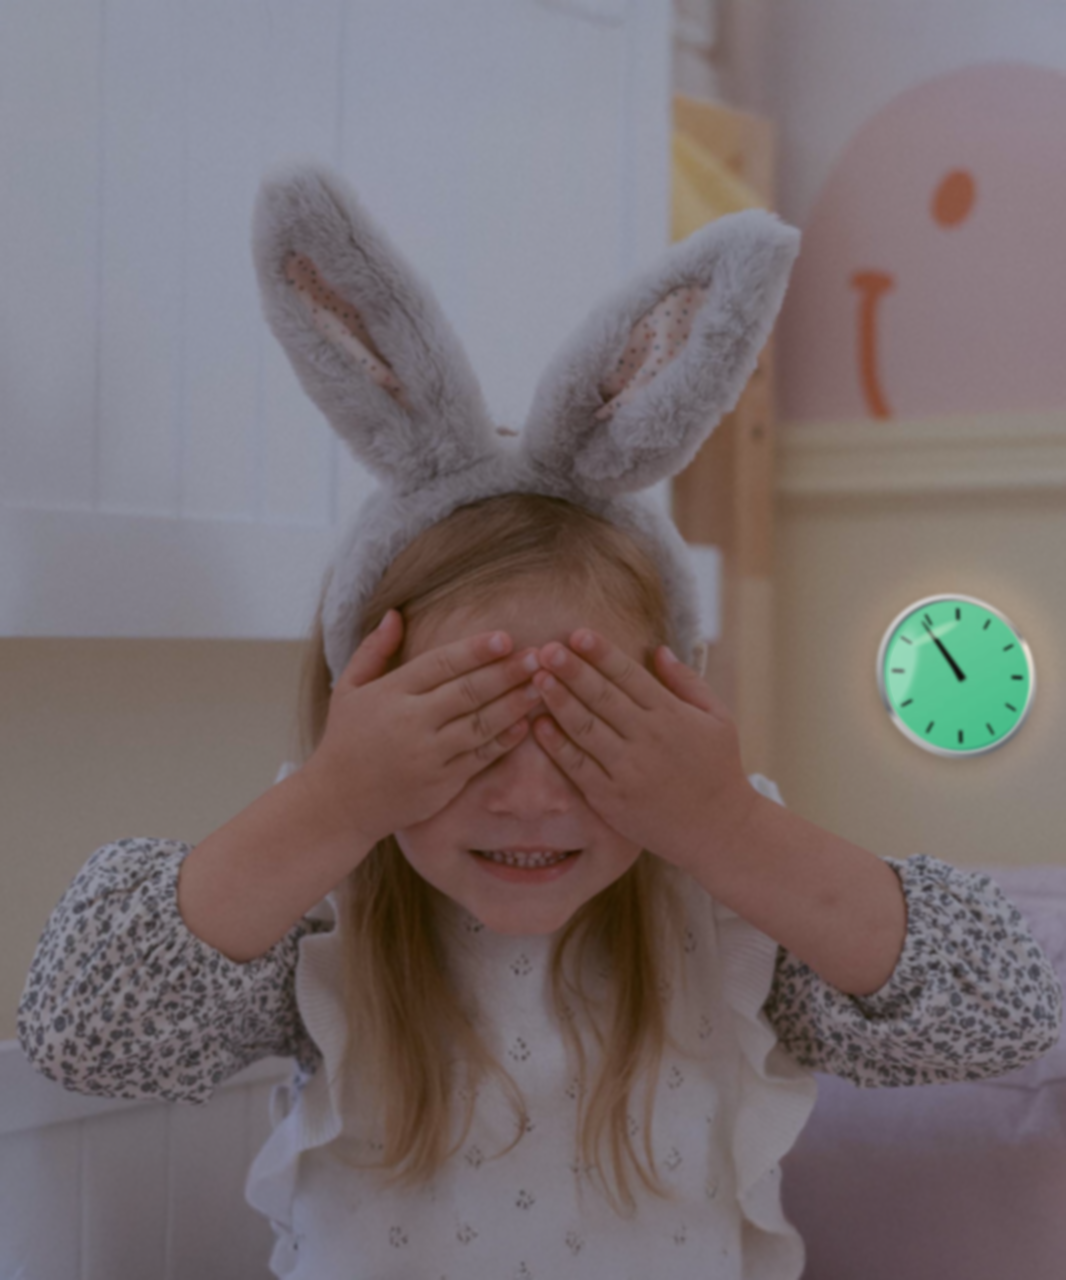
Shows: {"hour": 10, "minute": 54}
